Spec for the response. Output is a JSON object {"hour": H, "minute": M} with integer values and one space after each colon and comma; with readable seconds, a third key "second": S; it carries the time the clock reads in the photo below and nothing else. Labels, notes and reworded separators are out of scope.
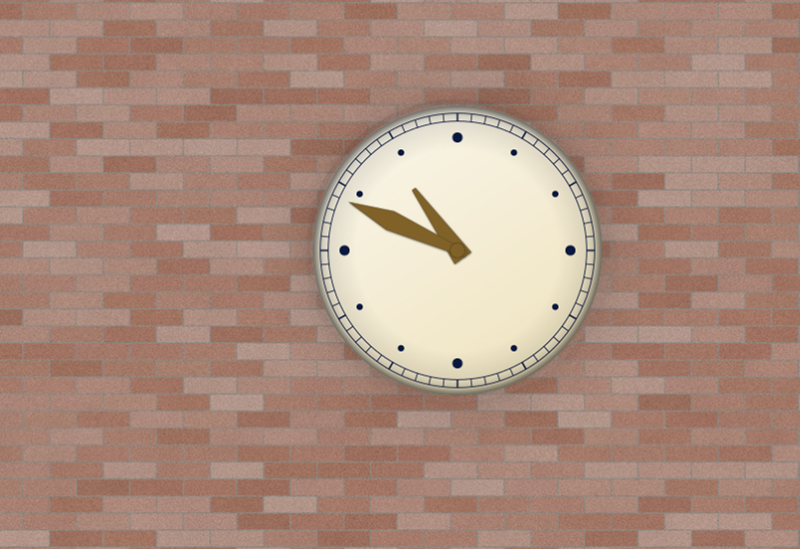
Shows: {"hour": 10, "minute": 49}
